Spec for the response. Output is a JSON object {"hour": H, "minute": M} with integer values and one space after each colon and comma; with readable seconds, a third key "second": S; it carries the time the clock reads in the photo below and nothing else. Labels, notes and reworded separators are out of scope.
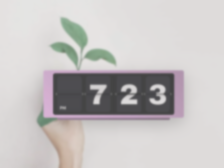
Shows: {"hour": 7, "minute": 23}
